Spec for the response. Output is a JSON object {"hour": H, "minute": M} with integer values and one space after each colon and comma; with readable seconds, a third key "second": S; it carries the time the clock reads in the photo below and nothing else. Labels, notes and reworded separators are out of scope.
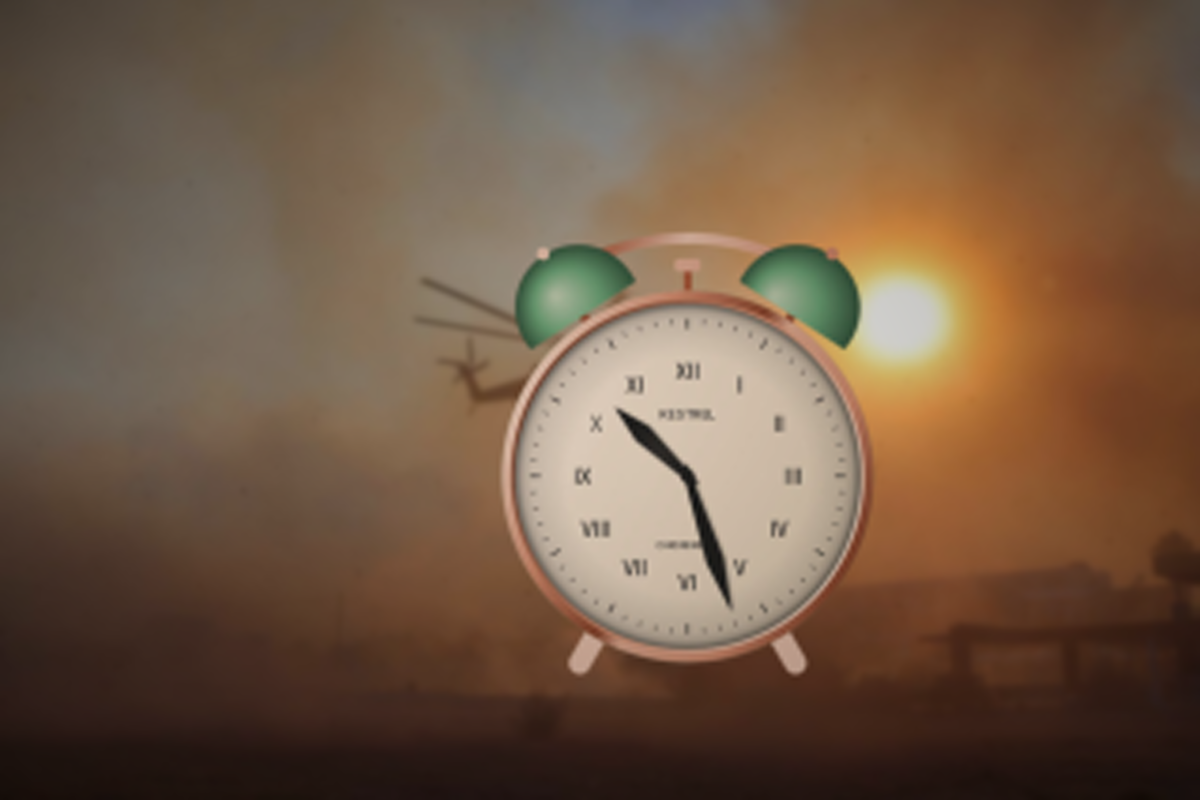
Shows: {"hour": 10, "minute": 27}
